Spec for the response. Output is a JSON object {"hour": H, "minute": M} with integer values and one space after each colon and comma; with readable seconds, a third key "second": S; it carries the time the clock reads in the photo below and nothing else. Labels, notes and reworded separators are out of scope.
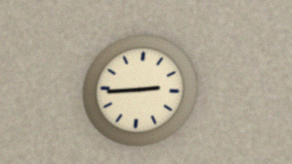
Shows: {"hour": 2, "minute": 44}
